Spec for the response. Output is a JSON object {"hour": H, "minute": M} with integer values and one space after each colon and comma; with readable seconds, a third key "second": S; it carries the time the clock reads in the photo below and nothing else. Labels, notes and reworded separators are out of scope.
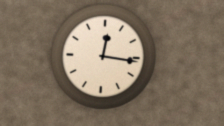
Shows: {"hour": 12, "minute": 16}
